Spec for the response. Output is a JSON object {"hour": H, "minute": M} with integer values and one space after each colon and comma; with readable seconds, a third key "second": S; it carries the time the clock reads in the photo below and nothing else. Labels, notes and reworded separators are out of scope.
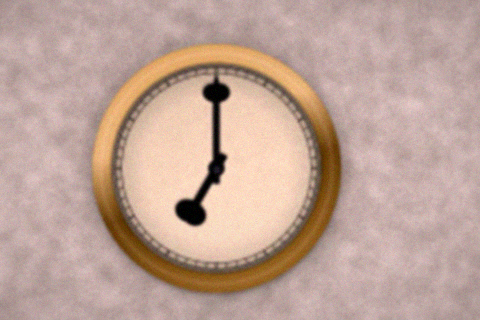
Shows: {"hour": 7, "minute": 0}
